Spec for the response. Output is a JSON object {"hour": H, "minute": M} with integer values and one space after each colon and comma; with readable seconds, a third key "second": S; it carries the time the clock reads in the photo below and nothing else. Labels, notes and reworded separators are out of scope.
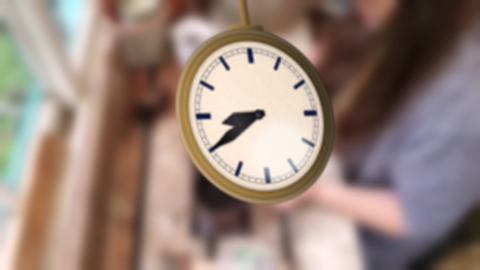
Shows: {"hour": 8, "minute": 40}
